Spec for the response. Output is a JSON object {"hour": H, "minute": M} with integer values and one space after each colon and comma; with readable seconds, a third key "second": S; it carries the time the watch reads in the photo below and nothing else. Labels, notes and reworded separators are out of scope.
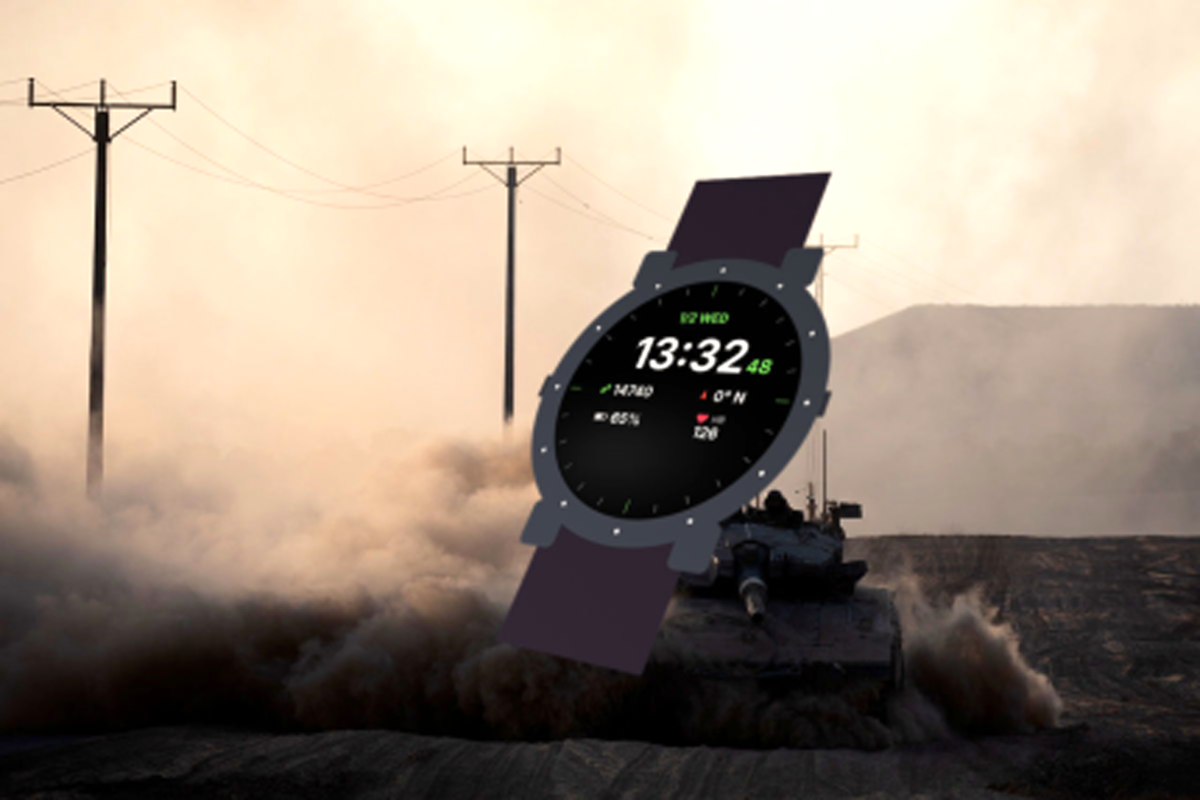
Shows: {"hour": 13, "minute": 32}
